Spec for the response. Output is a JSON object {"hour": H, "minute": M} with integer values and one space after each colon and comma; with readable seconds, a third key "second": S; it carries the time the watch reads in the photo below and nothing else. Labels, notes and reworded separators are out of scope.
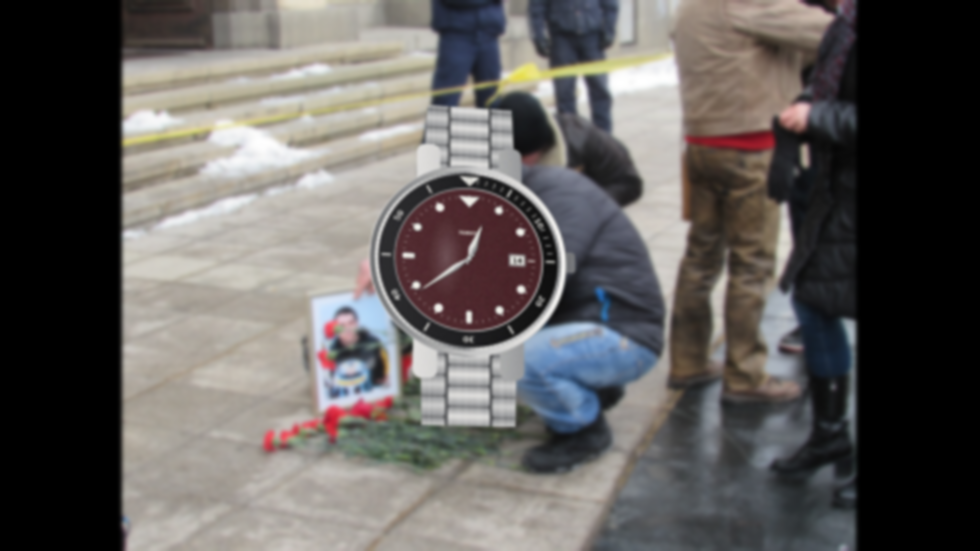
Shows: {"hour": 12, "minute": 39}
